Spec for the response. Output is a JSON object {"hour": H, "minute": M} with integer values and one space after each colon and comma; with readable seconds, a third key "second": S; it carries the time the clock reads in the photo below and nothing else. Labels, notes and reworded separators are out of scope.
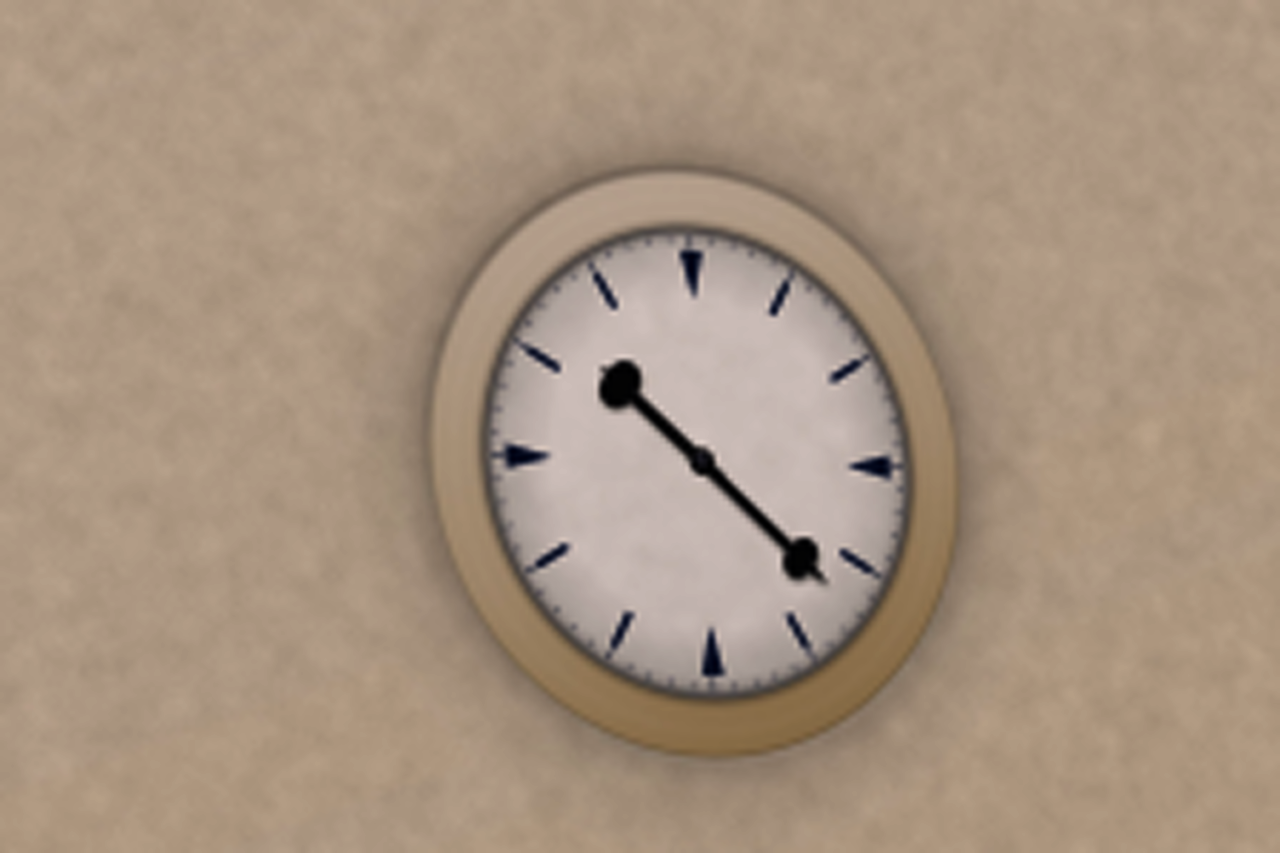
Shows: {"hour": 10, "minute": 22}
